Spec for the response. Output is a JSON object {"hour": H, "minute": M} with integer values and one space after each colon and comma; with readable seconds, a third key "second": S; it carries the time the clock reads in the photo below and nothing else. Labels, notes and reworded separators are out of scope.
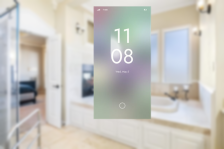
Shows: {"hour": 11, "minute": 8}
